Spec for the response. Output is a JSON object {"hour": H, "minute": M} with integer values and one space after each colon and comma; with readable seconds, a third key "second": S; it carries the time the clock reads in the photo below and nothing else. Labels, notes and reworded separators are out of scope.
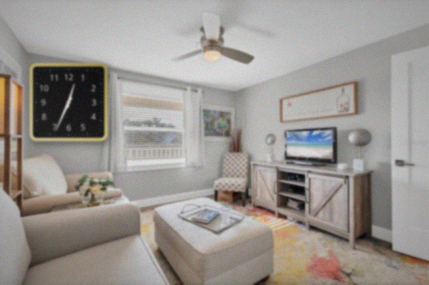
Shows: {"hour": 12, "minute": 34}
